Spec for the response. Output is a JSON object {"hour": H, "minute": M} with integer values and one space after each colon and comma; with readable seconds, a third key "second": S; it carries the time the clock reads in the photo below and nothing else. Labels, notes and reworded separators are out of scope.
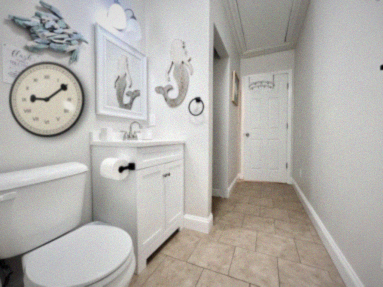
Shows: {"hour": 9, "minute": 9}
